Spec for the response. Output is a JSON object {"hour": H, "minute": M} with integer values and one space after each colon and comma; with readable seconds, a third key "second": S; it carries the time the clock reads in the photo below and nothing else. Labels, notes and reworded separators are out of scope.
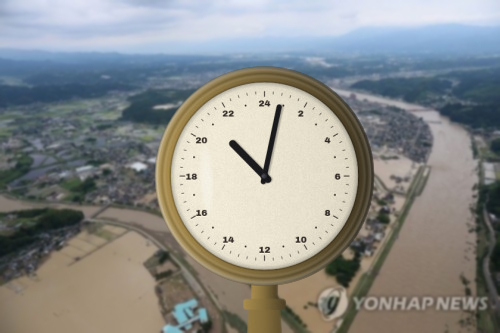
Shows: {"hour": 21, "minute": 2}
